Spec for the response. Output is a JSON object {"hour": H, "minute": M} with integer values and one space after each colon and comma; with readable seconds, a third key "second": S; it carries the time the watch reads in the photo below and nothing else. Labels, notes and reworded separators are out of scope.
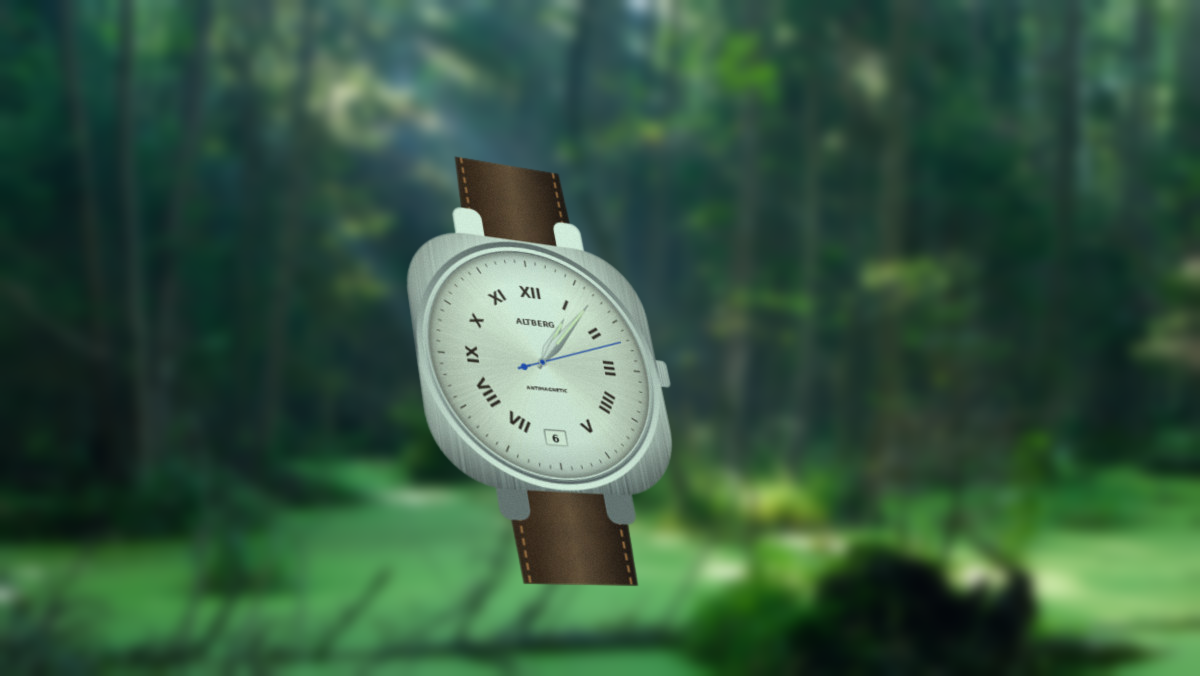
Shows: {"hour": 1, "minute": 7, "second": 12}
